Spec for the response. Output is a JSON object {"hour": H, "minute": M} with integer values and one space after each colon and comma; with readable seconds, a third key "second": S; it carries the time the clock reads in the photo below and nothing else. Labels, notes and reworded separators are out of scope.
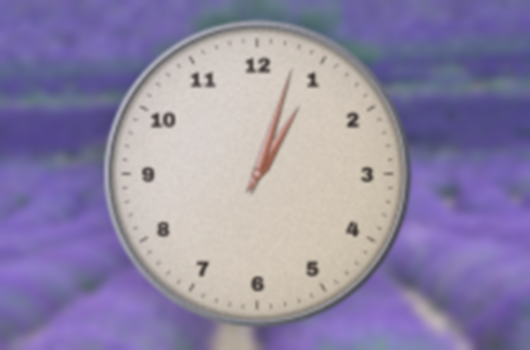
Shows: {"hour": 1, "minute": 3}
